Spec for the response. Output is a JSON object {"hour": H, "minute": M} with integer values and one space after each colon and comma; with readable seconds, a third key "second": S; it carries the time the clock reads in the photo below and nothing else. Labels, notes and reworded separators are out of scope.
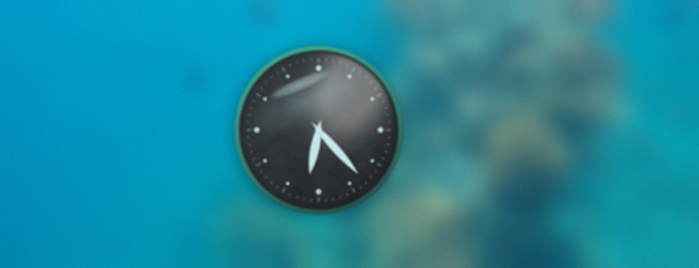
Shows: {"hour": 6, "minute": 23}
